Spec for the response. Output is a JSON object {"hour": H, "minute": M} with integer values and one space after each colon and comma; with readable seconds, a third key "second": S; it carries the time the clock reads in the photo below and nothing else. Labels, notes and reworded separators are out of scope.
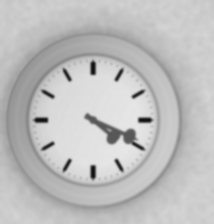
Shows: {"hour": 4, "minute": 19}
